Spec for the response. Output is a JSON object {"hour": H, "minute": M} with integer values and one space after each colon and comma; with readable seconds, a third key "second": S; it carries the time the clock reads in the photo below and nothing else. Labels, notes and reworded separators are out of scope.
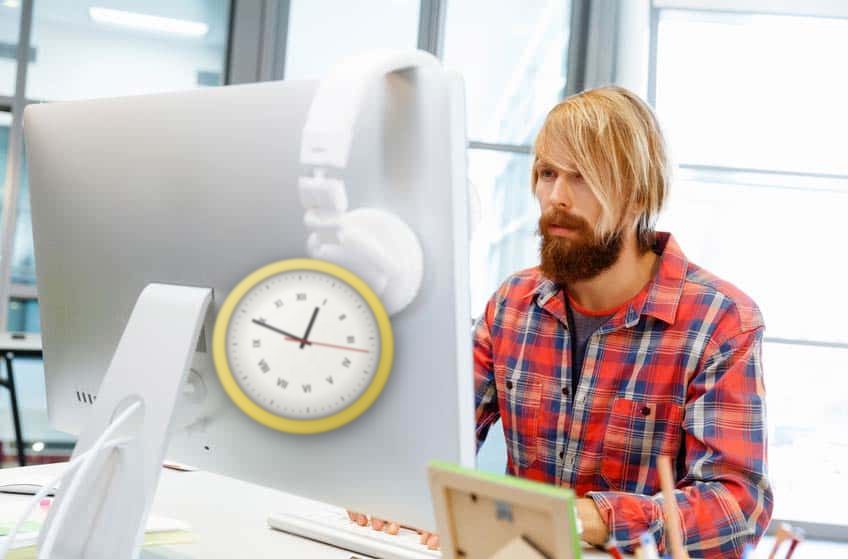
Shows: {"hour": 12, "minute": 49, "second": 17}
